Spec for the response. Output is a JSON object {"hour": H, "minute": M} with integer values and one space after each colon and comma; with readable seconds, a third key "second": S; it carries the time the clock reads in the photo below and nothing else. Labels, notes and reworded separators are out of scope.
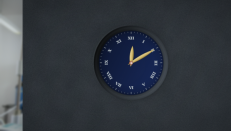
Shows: {"hour": 12, "minute": 10}
